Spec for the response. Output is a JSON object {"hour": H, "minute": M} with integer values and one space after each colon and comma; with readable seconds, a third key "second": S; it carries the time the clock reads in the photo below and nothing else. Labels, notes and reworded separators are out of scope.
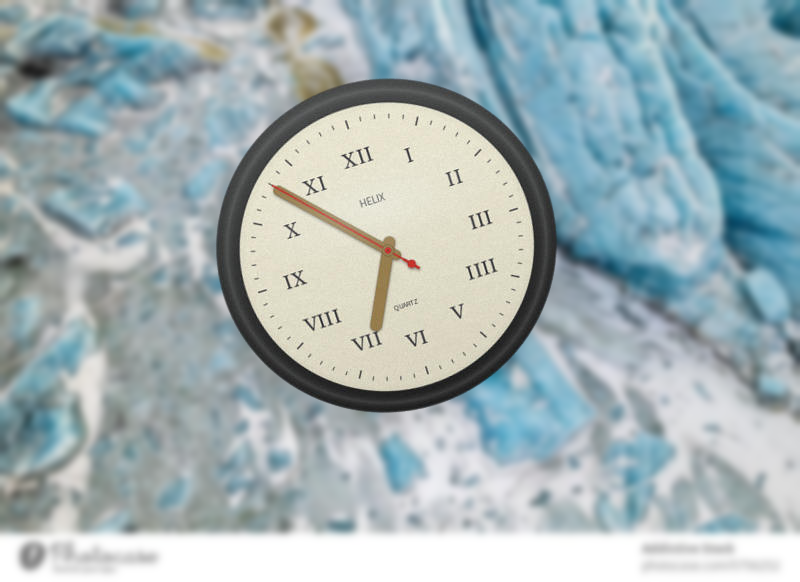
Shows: {"hour": 6, "minute": 52, "second": 53}
